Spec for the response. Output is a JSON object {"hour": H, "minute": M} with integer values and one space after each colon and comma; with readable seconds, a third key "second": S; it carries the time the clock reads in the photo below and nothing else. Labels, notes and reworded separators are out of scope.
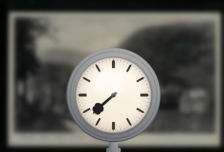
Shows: {"hour": 7, "minute": 38}
